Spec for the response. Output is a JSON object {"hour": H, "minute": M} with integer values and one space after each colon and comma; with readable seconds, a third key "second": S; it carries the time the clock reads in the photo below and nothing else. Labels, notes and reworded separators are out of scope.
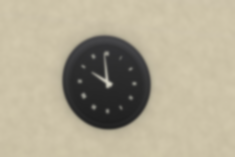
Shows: {"hour": 9, "minute": 59}
